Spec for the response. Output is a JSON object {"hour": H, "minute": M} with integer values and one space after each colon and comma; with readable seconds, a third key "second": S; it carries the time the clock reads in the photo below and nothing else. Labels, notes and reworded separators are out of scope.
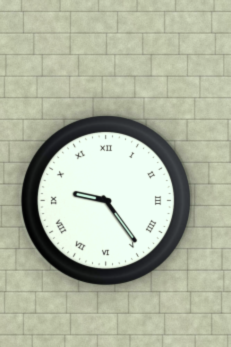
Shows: {"hour": 9, "minute": 24}
